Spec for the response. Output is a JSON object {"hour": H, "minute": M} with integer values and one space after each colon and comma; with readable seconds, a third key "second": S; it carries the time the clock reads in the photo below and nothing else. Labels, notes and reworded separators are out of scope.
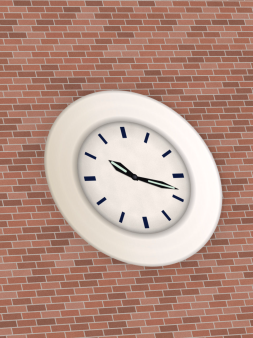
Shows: {"hour": 10, "minute": 18}
